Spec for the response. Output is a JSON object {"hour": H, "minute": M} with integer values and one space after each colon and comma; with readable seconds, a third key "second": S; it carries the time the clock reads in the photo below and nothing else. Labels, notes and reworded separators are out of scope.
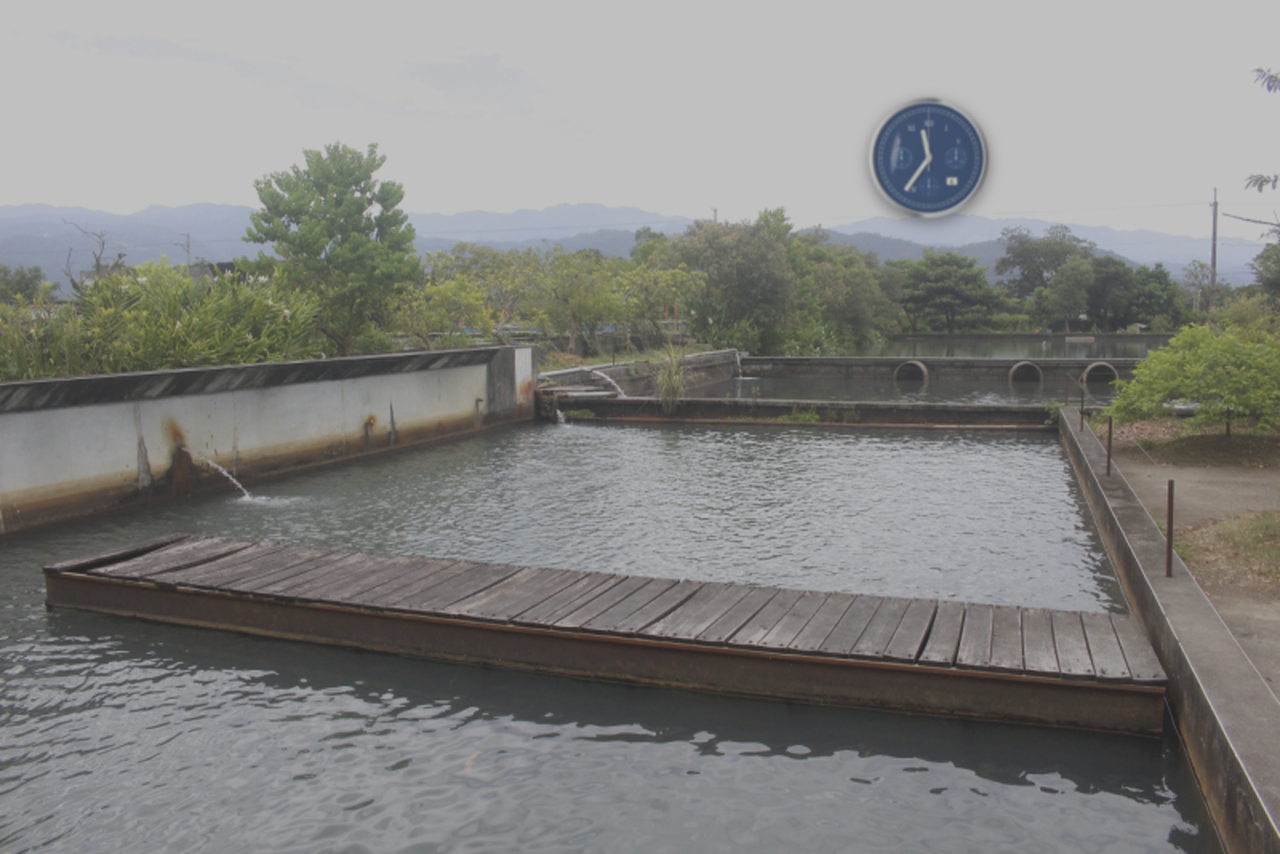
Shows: {"hour": 11, "minute": 36}
